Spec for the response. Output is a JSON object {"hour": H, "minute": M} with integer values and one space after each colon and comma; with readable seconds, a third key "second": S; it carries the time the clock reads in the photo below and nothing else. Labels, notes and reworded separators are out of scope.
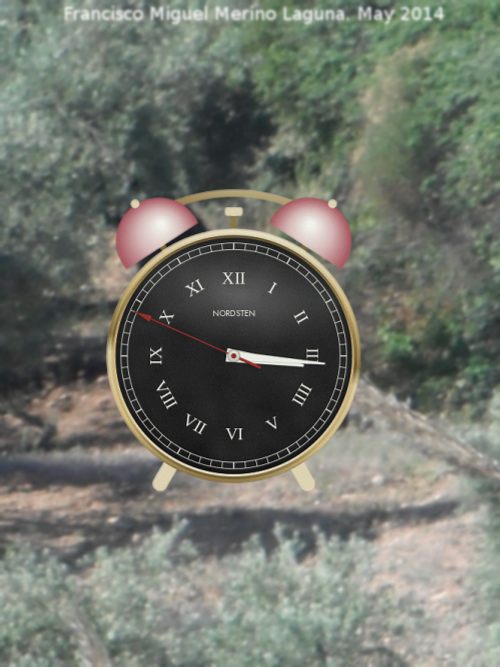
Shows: {"hour": 3, "minute": 15, "second": 49}
